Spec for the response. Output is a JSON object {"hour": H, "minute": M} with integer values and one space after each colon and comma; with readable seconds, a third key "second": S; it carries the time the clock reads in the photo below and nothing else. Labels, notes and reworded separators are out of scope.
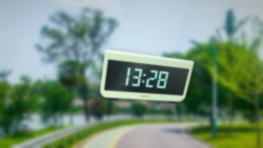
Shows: {"hour": 13, "minute": 28}
